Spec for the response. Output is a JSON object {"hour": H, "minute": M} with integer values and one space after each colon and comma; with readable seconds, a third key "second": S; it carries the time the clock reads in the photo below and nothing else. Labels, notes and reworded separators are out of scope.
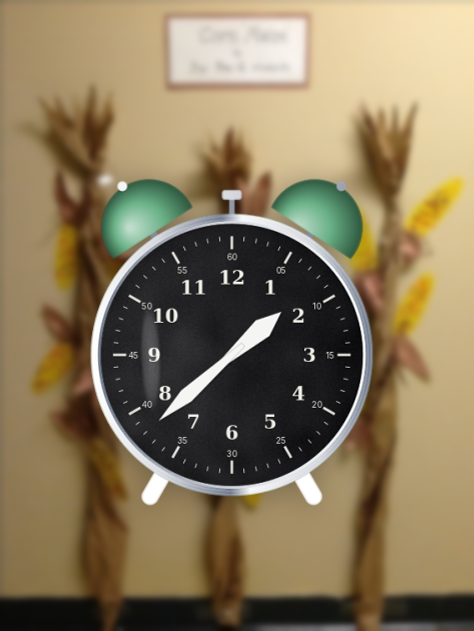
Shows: {"hour": 1, "minute": 38}
